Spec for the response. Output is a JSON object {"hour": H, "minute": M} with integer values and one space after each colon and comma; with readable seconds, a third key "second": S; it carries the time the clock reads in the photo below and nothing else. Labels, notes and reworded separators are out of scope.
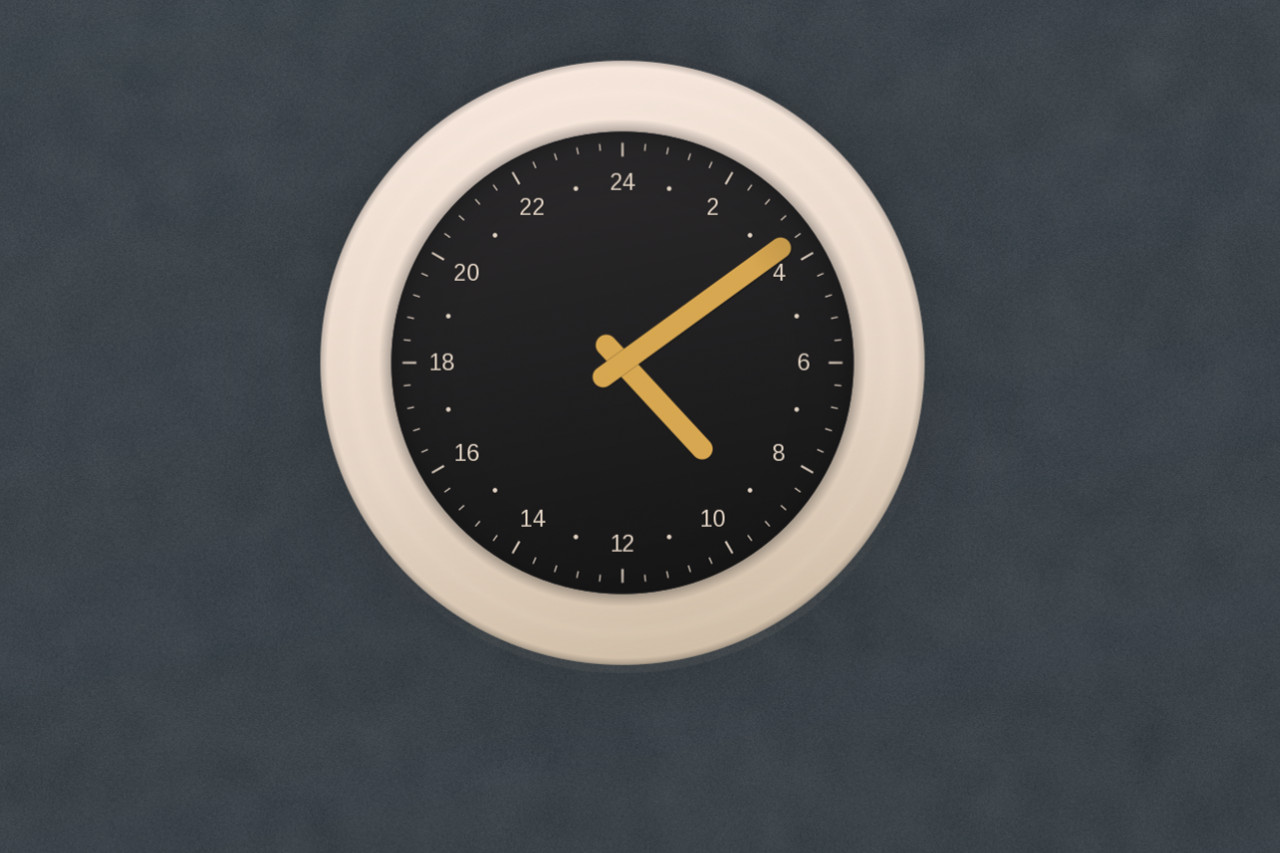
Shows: {"hour": 9, "minute": 9}
